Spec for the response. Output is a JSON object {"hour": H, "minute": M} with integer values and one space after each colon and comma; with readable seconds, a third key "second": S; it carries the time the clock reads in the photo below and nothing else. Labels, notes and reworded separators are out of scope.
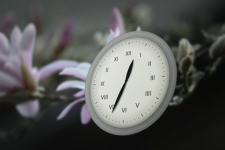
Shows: {"hour": 12, "minute": 34}
